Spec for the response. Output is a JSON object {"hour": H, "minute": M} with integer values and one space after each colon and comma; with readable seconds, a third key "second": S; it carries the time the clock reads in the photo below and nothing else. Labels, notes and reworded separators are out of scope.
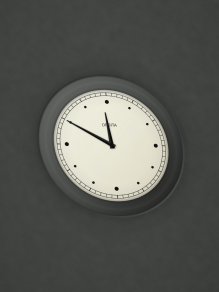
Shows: {"hour": 11, "minute": 50}
